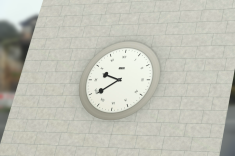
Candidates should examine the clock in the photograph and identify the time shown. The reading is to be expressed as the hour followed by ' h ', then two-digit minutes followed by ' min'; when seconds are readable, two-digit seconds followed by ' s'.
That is 9 h 39 min
